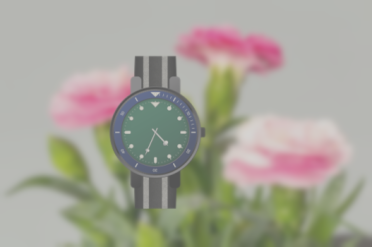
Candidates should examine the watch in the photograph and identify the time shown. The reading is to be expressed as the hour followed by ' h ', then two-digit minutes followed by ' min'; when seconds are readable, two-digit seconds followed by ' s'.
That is 4 h 34 min
